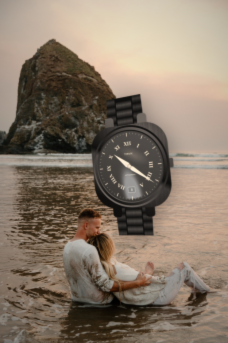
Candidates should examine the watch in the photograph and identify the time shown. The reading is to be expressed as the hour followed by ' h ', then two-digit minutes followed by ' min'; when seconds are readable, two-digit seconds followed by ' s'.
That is 10 h 21 min
